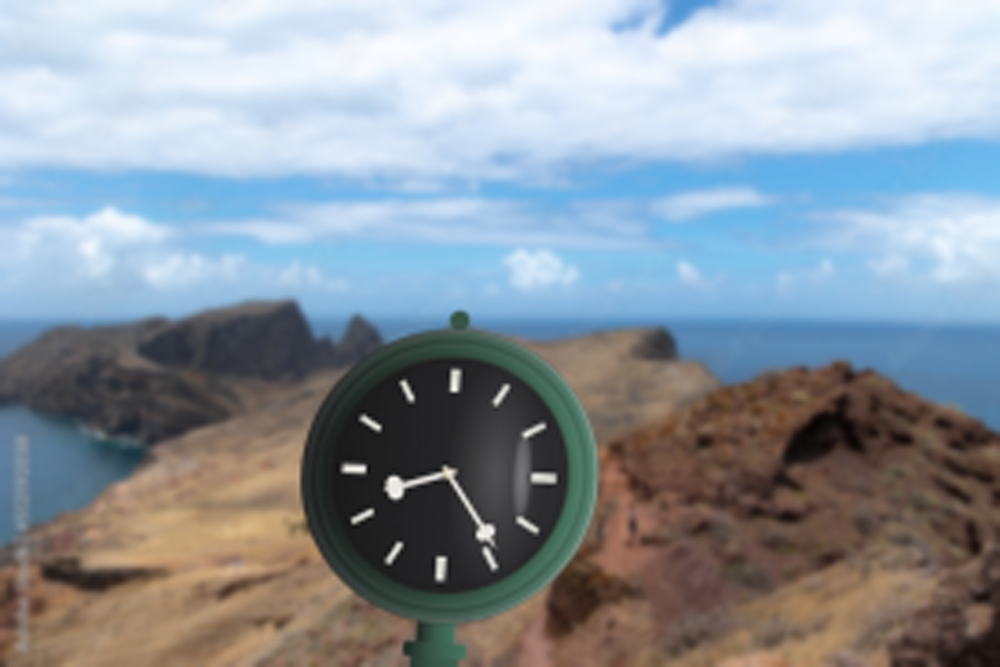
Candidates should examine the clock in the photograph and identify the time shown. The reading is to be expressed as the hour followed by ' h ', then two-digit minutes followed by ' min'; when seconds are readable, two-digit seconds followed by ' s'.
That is 8 h 24 min
